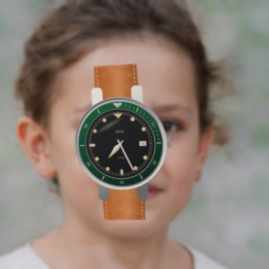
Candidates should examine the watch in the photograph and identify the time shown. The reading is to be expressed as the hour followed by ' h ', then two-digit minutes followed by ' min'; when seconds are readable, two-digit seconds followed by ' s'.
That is 7 h 26 min
